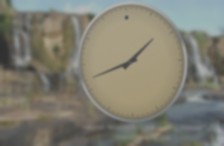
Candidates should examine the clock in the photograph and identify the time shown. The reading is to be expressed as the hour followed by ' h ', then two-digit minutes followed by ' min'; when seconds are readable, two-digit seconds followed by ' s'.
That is 1 h 42 min
